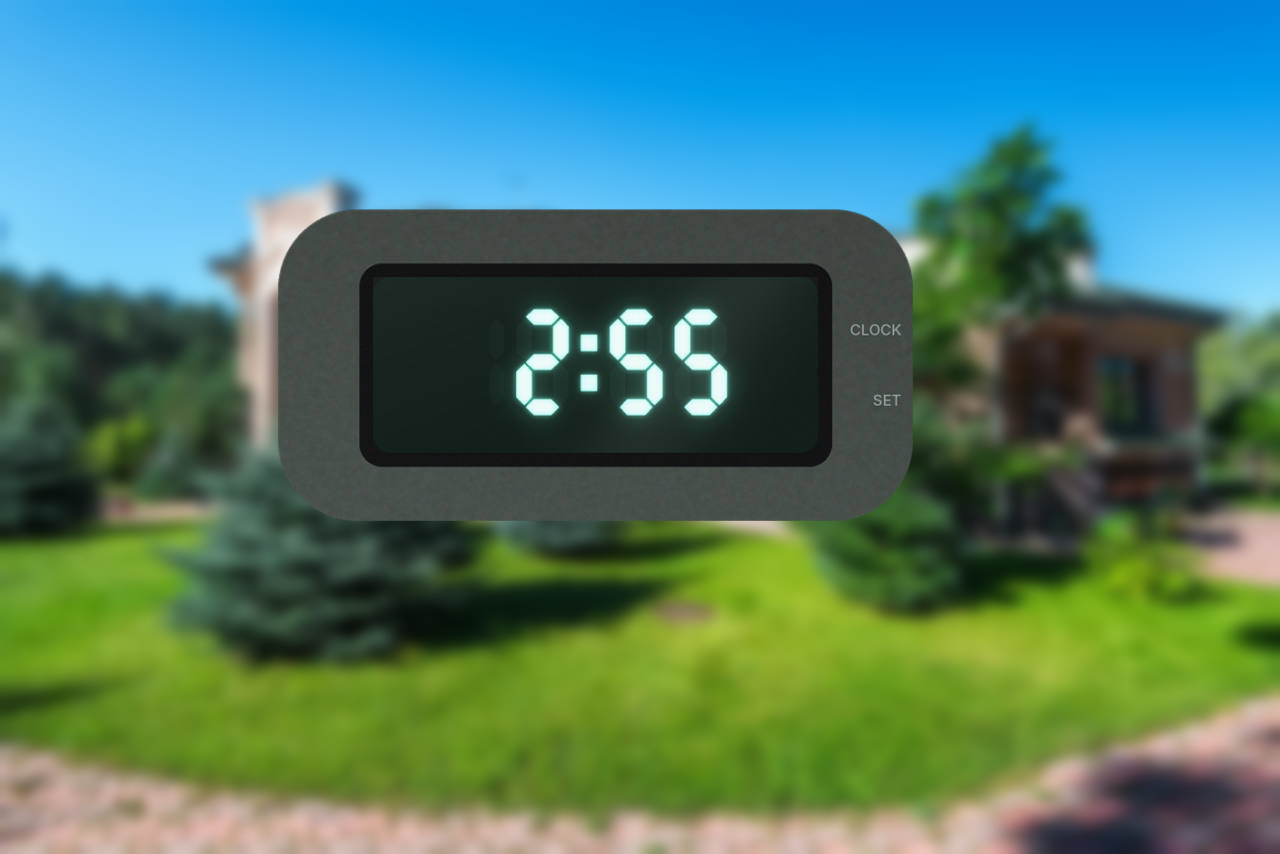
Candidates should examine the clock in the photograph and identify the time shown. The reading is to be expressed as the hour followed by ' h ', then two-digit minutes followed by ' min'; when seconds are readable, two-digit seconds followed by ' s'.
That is 2 h 55 min
